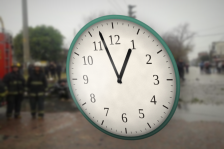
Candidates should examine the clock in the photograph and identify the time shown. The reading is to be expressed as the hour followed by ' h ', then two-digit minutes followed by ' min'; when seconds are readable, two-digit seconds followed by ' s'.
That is 12 h 57 min
